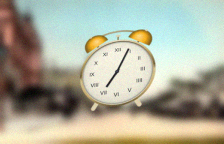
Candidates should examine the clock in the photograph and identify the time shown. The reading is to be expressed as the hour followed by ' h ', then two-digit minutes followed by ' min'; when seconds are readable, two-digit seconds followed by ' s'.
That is 7 h 04 min
